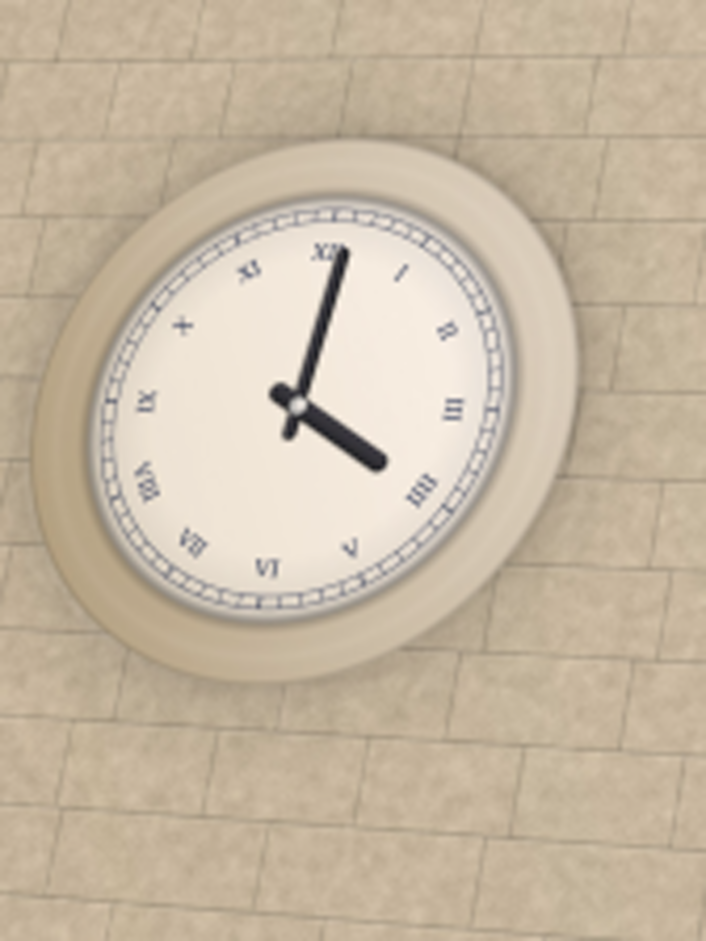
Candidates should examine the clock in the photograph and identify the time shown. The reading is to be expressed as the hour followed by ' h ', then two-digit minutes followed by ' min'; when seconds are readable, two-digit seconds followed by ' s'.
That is 4 h 01 min
